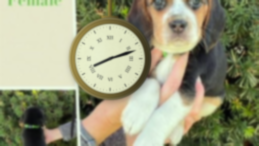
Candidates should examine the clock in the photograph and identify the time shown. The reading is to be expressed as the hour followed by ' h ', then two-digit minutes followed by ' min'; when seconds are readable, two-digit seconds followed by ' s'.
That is 8 h 12 min
